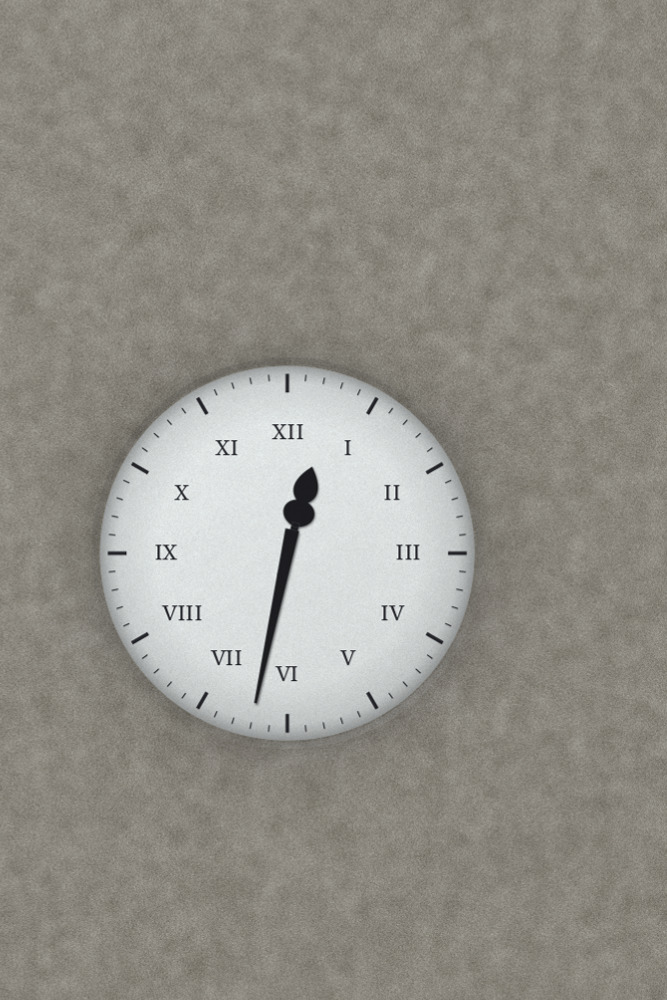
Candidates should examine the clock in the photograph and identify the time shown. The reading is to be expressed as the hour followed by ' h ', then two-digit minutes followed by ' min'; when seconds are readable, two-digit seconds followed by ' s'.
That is 12 h 32 min
